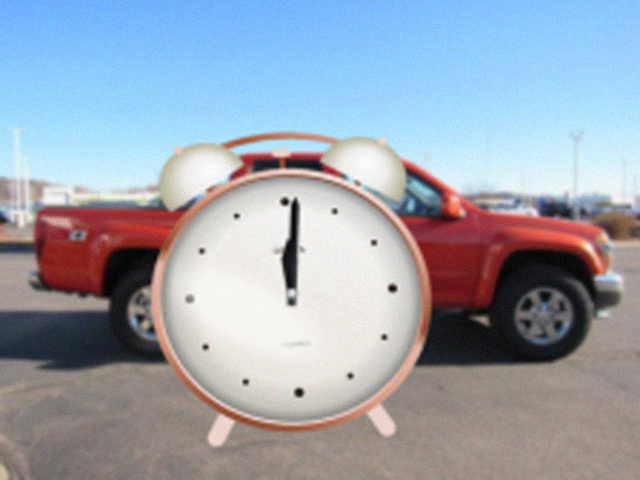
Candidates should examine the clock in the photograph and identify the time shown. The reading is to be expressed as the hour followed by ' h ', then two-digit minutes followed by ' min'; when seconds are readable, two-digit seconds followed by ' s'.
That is 12 h 01 min
